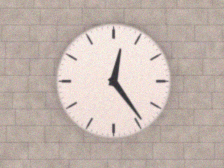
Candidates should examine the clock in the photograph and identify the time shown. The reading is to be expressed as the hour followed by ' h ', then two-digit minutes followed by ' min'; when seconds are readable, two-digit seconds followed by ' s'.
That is 12 h 24 min
